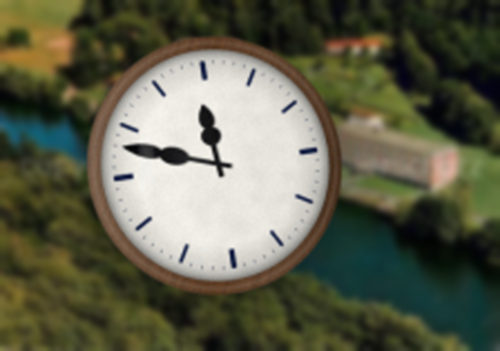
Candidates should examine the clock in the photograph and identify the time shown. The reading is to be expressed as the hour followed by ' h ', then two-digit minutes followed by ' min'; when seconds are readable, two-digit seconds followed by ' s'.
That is 11 h 48 min
